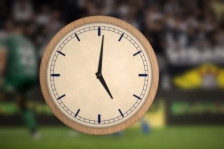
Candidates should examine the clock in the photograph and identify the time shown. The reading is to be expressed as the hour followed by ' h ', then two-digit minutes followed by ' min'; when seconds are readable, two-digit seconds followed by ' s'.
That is 5 h 01 min
